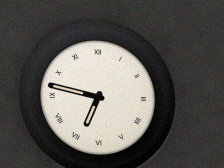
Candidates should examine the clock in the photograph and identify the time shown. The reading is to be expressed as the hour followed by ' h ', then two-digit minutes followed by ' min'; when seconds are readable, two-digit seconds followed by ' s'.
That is 6 h 47 min
